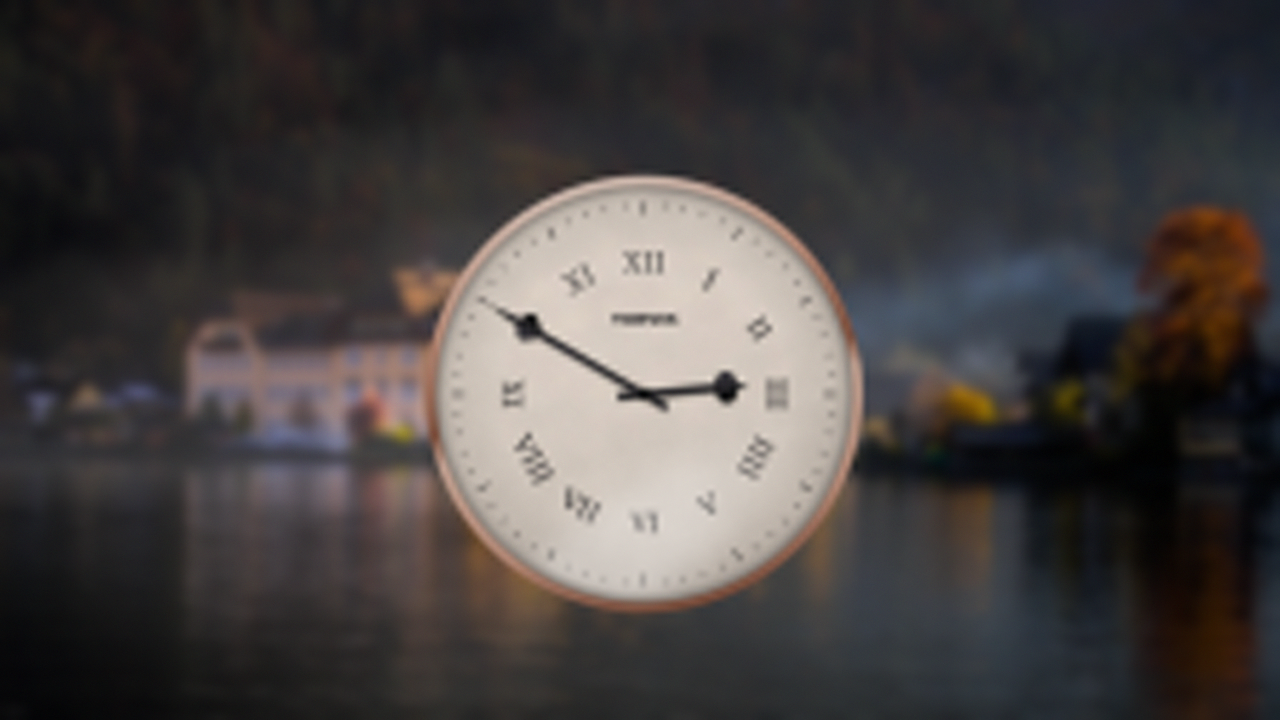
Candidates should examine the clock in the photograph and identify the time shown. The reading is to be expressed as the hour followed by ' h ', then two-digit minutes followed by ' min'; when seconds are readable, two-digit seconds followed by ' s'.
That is 2 h 50 min
